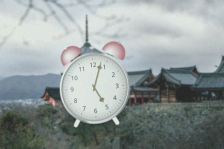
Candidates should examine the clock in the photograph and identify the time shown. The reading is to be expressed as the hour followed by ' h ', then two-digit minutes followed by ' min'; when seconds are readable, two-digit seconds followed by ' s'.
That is 5 h 03 min
